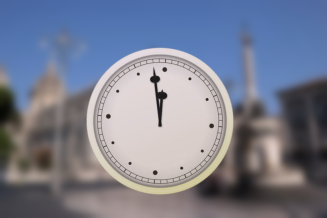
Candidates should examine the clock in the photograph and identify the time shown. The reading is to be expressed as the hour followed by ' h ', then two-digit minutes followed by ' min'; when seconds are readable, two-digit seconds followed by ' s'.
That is 11 h 58 min
